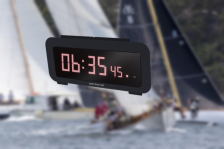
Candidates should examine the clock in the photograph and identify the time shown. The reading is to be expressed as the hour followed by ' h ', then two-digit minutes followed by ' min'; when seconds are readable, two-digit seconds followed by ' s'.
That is 6 h 35 min 45 s
